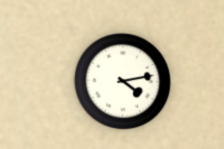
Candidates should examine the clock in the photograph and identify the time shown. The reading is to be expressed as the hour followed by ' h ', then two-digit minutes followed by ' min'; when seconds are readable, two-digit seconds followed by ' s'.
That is 4 h 13 min
